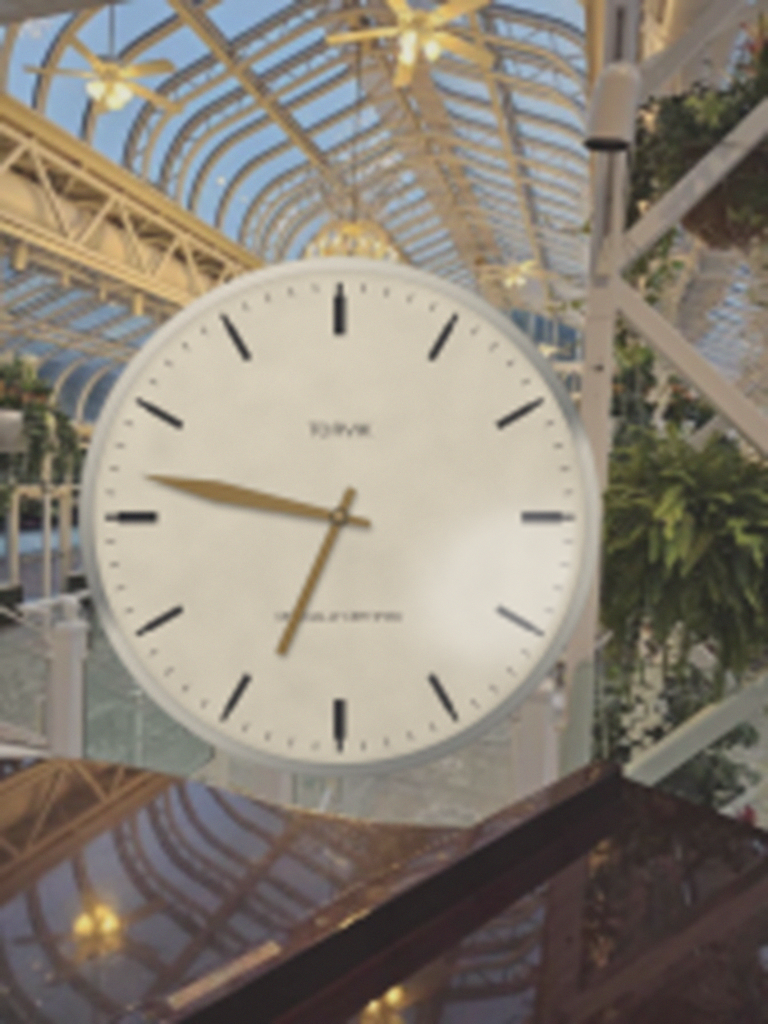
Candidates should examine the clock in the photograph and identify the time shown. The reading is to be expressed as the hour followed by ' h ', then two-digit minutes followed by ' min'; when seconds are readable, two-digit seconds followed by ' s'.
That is 6 h 47 min
